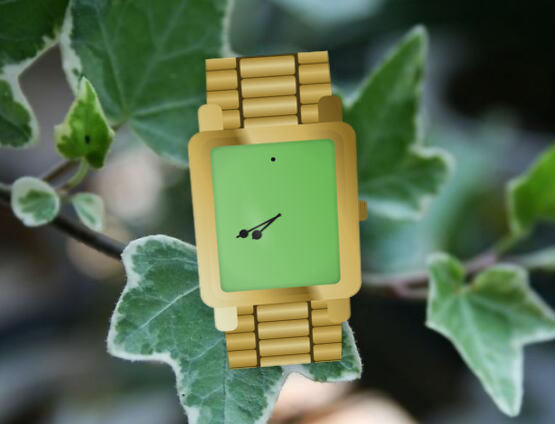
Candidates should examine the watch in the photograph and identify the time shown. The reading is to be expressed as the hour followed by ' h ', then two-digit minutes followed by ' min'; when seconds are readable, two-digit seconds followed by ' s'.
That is 7 h 41 min
